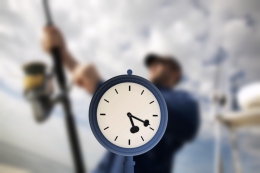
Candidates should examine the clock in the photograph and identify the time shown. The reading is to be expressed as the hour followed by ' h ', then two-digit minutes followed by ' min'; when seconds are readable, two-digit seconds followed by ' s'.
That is 5 h 19 min
